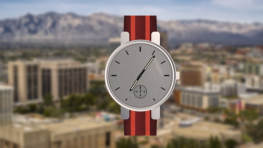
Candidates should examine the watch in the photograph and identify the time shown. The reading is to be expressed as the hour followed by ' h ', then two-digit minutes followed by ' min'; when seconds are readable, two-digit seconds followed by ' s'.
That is 7 h 06 min
